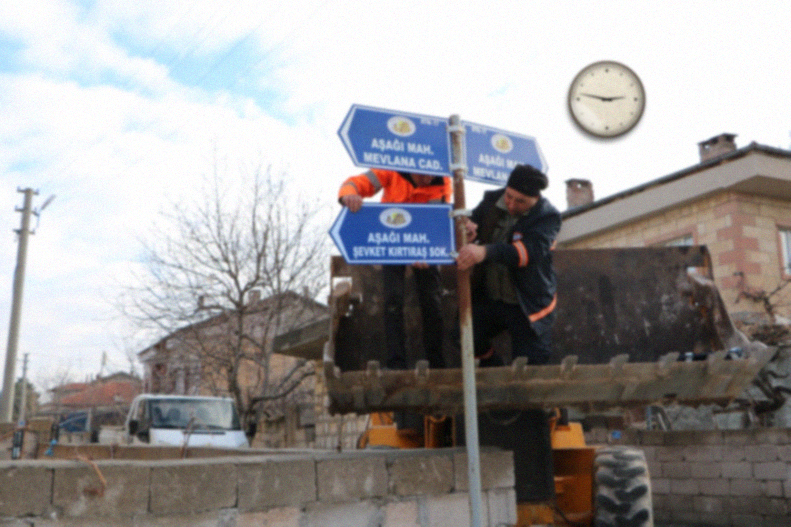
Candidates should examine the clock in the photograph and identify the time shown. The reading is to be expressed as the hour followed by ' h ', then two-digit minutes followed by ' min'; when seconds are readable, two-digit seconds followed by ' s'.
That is 2 h 47 min
